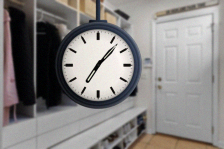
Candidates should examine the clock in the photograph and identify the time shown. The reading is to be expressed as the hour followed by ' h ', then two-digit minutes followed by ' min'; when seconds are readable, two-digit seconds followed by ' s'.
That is 7 h 07 min
